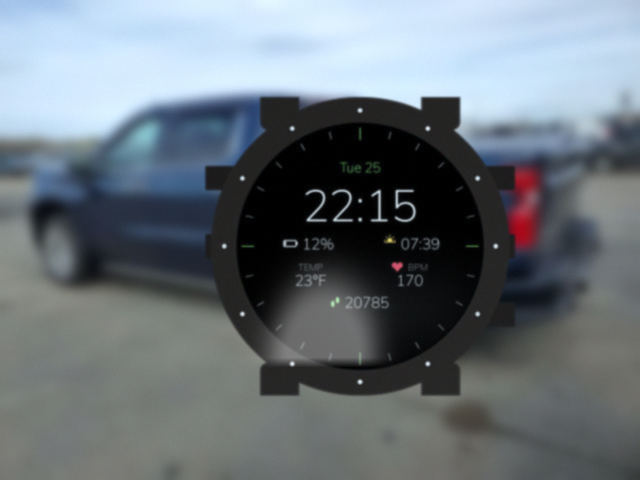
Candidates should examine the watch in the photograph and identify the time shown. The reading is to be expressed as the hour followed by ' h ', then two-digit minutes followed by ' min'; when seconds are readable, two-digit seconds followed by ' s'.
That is 22 h 15 min
